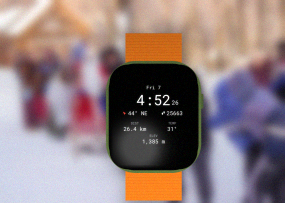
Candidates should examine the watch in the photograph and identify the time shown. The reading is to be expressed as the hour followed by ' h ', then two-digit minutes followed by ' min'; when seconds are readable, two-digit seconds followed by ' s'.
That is 4 h 52 min
